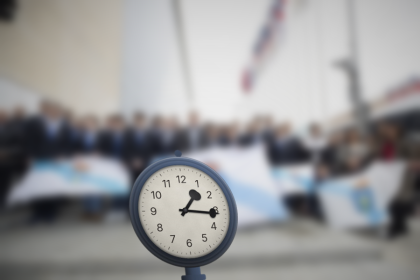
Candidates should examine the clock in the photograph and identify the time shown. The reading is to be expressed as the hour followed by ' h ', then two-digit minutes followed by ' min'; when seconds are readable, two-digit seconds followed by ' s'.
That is 1 h 16 min
